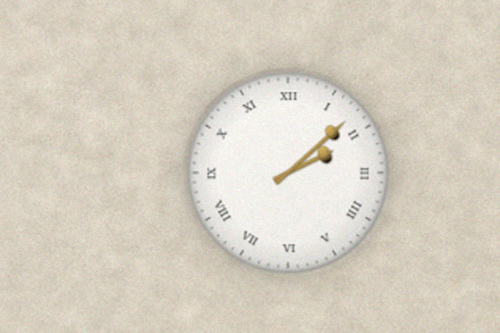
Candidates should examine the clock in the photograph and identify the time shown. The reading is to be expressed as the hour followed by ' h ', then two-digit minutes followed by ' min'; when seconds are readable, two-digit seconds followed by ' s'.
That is 2 h 08 min
